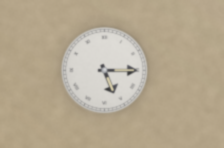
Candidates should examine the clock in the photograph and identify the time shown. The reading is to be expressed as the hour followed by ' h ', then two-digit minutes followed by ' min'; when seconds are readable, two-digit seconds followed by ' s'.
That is 5 h 15 min
